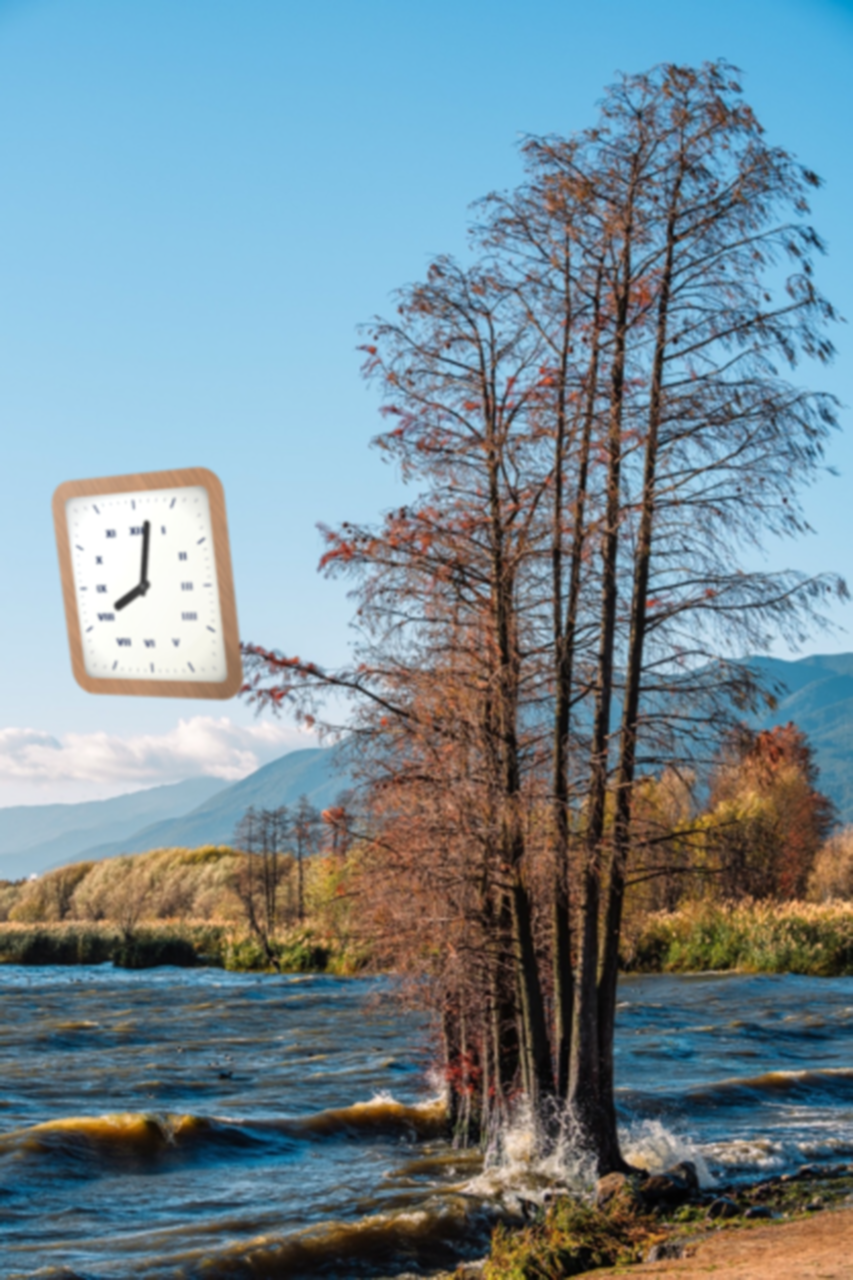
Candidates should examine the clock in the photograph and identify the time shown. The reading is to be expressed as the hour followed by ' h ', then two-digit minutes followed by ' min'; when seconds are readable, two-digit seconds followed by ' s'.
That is 8 h 02 min
